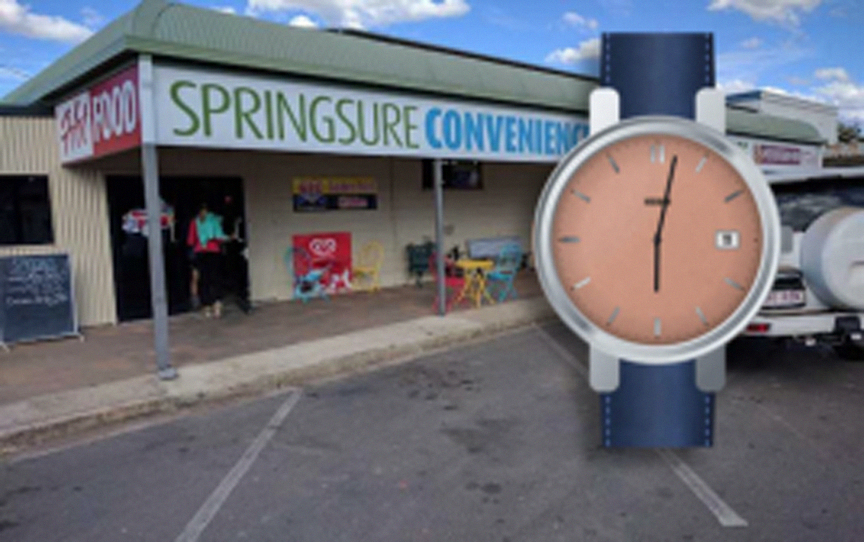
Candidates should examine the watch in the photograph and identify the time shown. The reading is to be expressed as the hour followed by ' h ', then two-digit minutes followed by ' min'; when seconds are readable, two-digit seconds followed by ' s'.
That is 6 h 02 min
